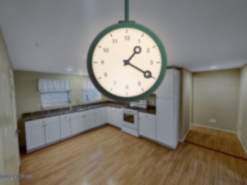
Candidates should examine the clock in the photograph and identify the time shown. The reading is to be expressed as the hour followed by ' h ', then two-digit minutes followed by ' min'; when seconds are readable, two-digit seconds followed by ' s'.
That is 1 h 20 min
